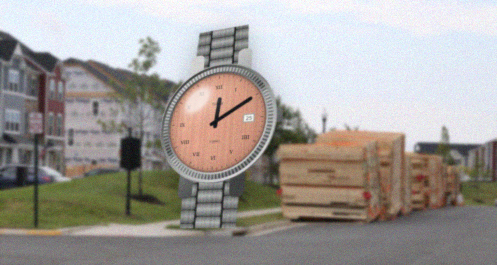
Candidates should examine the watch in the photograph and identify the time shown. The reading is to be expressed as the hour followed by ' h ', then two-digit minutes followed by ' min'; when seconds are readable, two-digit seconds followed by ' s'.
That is 12 h 10 min
